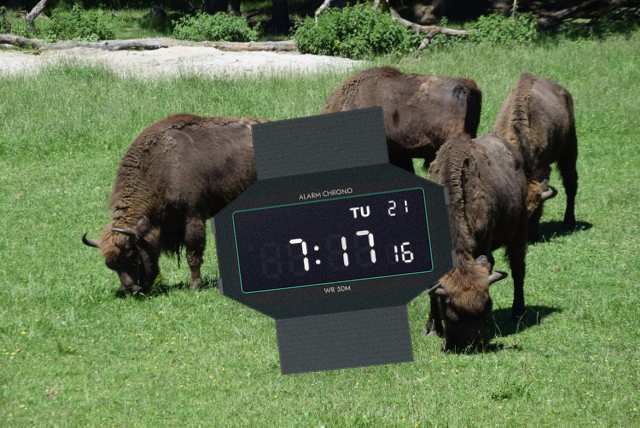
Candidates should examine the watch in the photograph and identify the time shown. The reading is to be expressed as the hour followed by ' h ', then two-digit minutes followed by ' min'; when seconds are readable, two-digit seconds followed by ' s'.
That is 7 h 17 min 16 s
